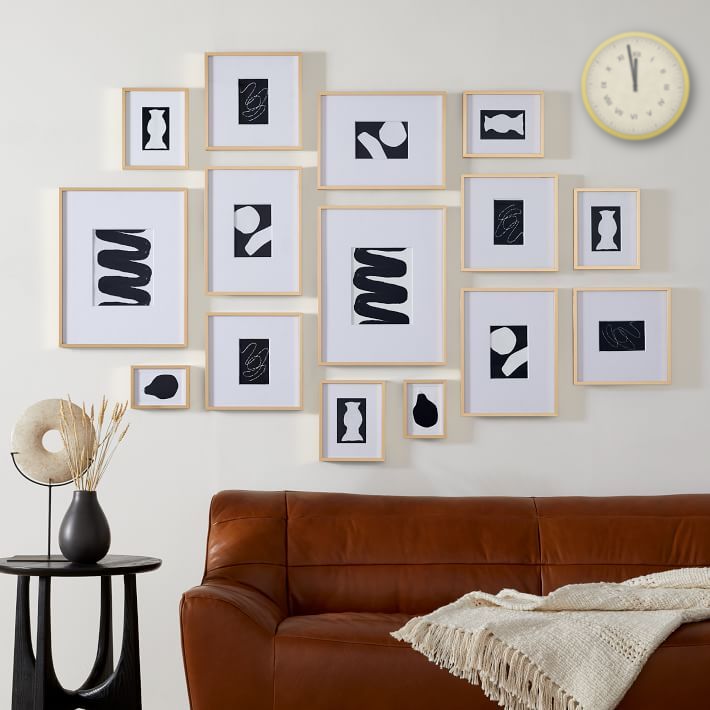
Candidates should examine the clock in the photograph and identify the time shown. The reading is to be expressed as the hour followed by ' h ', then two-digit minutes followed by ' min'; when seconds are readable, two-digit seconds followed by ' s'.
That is 11 h 58 min
